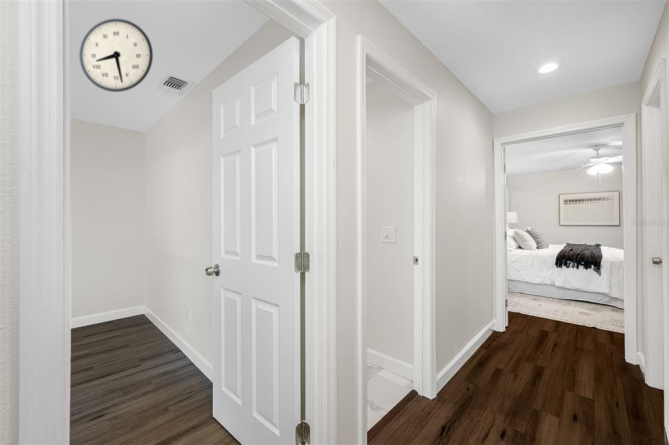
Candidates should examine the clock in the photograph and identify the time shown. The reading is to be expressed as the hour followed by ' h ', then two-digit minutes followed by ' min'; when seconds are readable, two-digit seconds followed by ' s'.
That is 8 h 28 min
